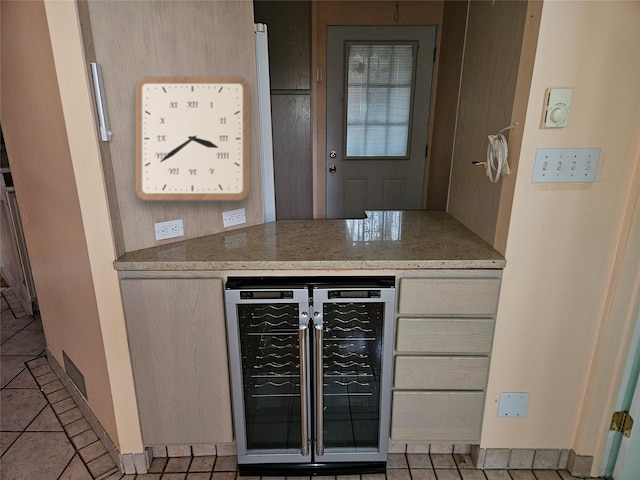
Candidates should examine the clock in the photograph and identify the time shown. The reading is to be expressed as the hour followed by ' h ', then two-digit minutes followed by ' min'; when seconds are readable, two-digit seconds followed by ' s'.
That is 3 h 39 min
